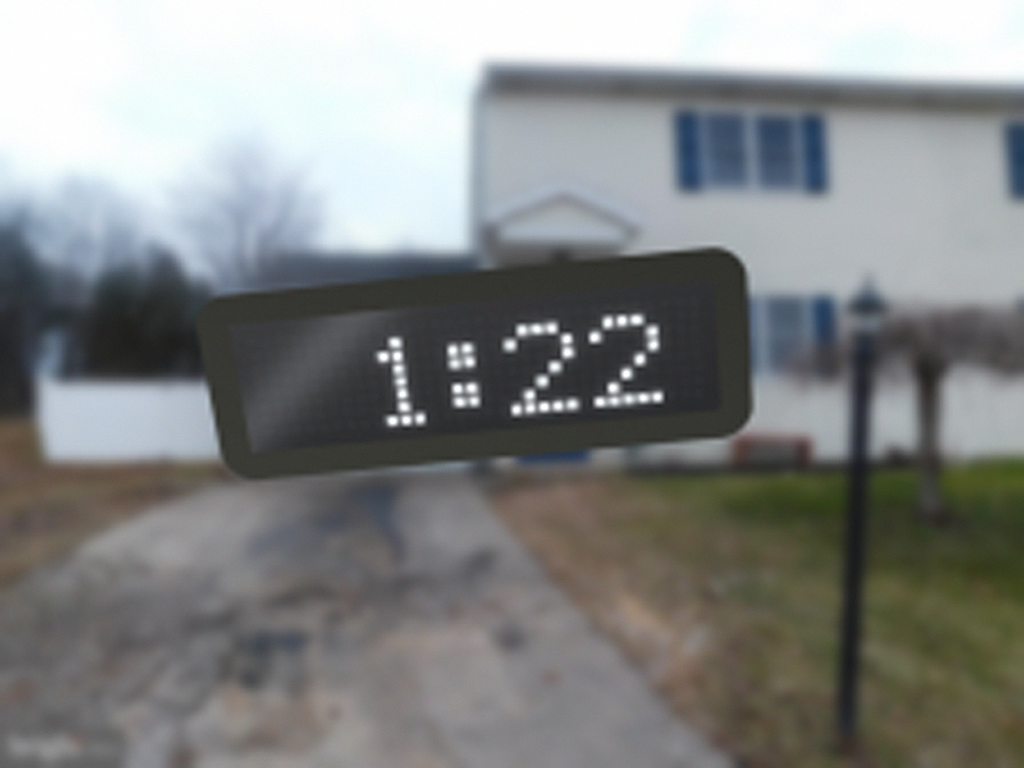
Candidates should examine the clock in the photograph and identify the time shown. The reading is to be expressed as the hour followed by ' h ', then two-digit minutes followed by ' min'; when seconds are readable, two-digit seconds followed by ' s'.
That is 1 h 22 min
